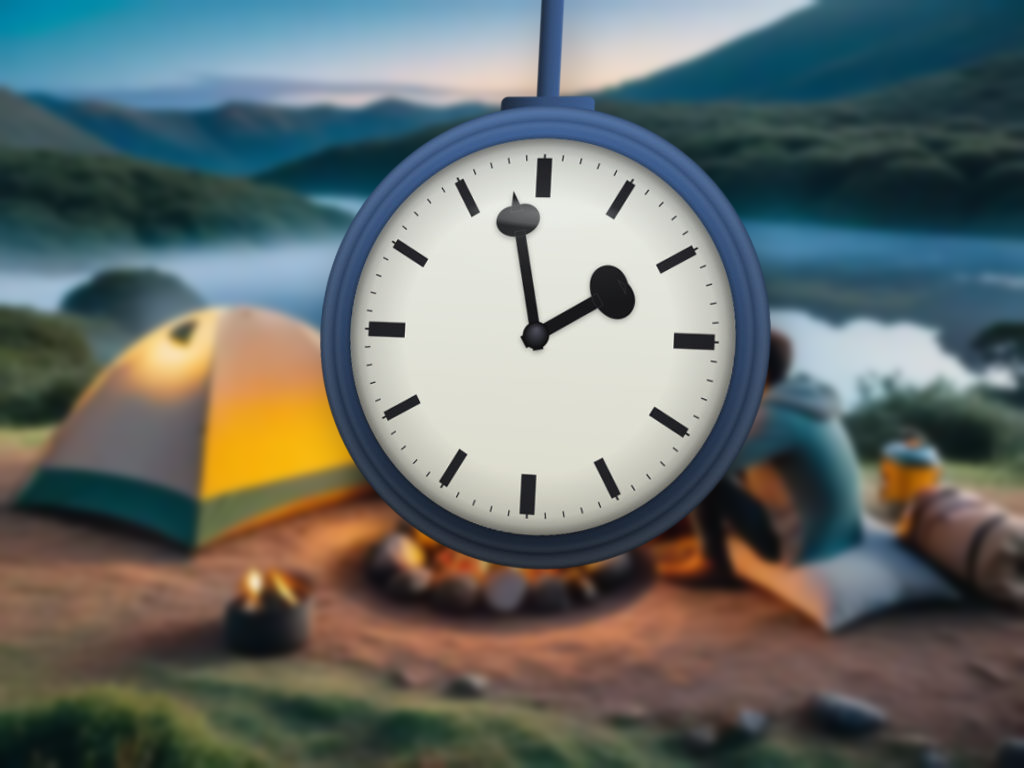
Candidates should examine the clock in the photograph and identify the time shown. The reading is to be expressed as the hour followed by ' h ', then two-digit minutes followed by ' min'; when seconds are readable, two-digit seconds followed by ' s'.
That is 1 h 58 min
